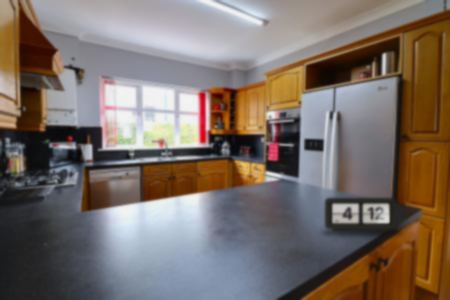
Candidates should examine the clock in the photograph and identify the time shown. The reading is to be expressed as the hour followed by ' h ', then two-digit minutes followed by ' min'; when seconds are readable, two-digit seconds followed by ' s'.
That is 4 h 12 min
